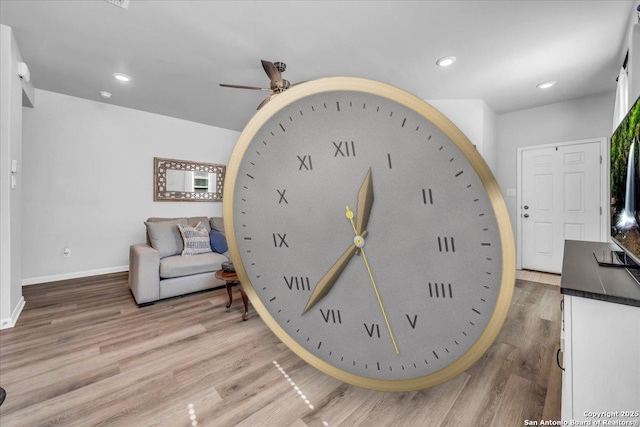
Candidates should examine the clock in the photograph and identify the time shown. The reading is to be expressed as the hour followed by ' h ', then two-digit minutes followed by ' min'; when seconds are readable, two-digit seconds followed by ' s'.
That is 12 h 37 min 28 s
